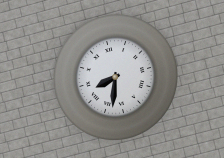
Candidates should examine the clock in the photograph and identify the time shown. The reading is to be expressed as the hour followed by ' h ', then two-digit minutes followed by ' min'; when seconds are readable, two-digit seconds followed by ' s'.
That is 8 h 33 min
